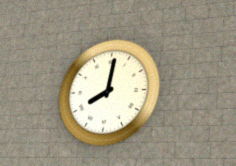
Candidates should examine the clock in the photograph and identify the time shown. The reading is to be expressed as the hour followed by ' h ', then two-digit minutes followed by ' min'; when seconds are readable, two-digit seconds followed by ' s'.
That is 8 h 01 min
